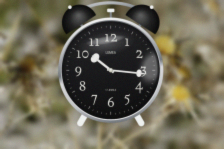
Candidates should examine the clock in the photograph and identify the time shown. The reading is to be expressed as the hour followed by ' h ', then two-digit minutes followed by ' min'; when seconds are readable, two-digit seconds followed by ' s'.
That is 10 h 16 min
